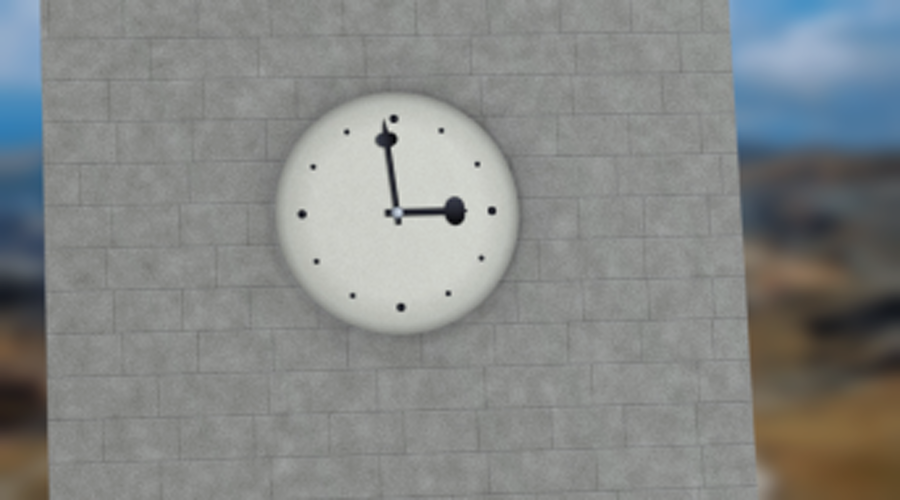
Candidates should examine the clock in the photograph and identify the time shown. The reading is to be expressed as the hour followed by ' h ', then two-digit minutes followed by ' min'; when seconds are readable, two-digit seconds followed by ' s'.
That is 2 h 59 min
